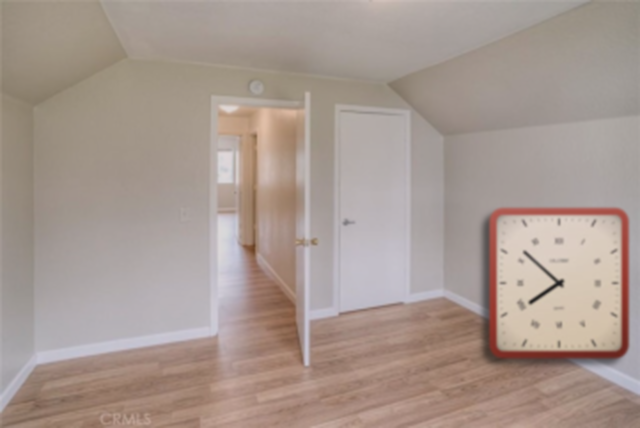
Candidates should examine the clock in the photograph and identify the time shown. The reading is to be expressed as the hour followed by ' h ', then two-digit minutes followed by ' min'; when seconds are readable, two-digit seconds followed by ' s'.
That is 7 h 52 min
